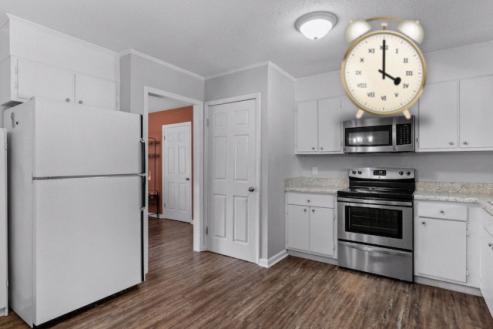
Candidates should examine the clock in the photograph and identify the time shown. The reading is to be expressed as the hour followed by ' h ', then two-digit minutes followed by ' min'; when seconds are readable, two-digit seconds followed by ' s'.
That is 4 h 00 min
